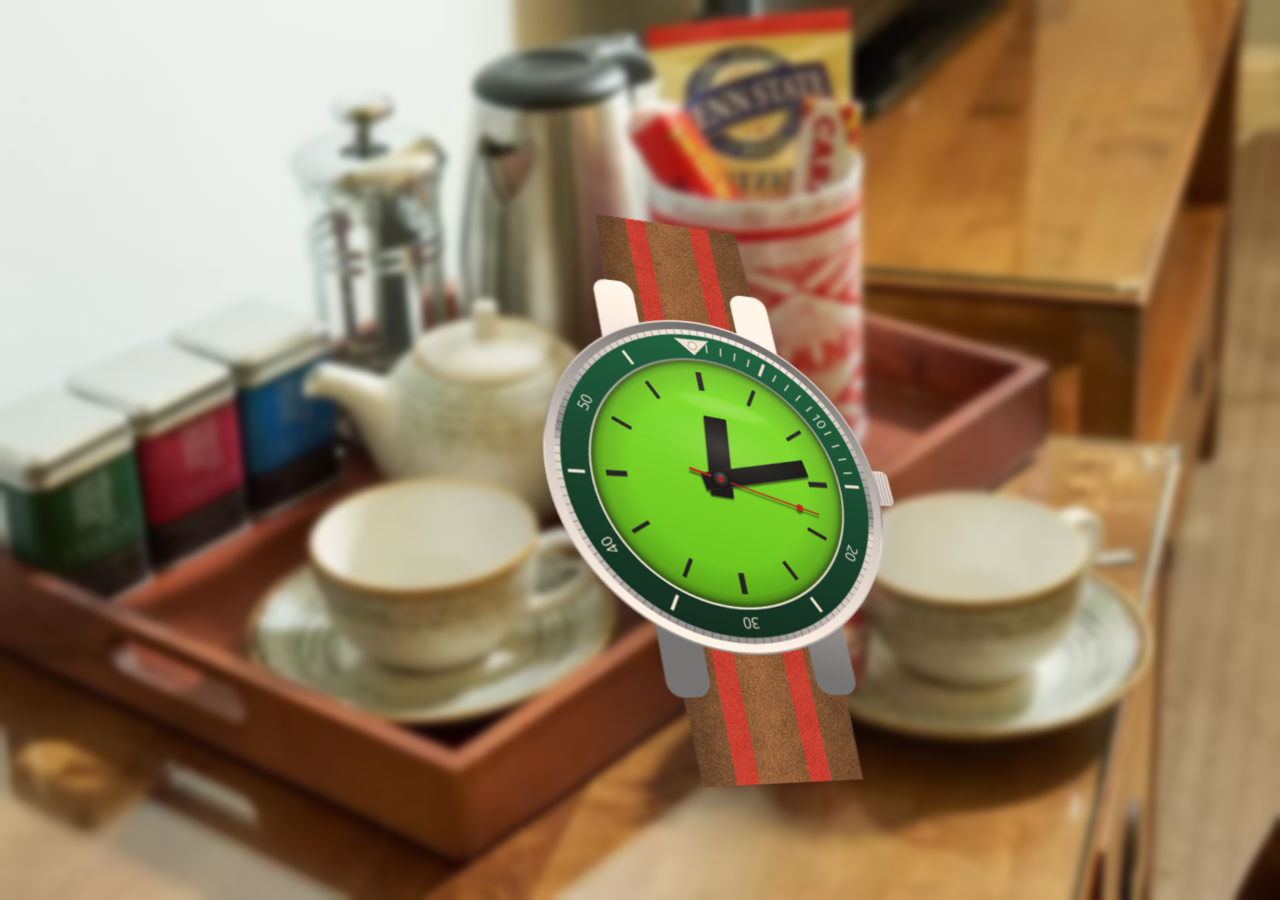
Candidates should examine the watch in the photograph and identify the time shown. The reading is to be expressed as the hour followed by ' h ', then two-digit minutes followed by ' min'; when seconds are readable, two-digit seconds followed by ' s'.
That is 12 h 13 min 18 s
